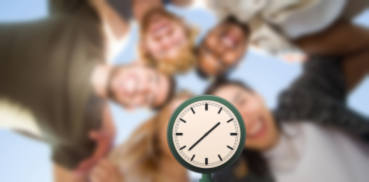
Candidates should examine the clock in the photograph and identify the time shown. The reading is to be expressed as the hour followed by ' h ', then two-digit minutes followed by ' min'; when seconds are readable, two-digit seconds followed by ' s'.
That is 1 h 38 min
